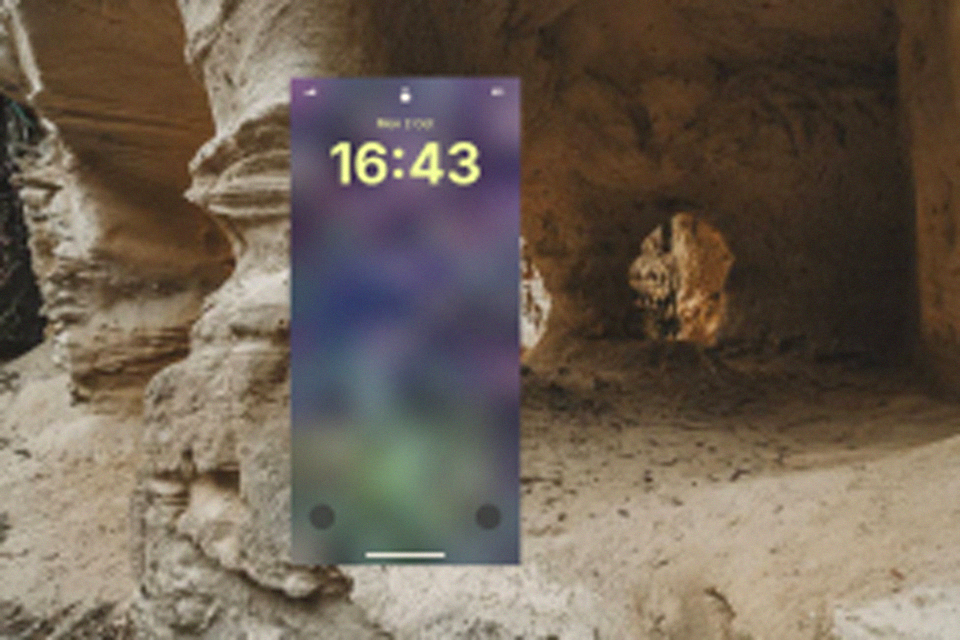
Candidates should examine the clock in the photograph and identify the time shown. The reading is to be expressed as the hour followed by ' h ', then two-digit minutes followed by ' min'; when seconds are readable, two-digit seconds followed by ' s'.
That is 16 h 43 min
